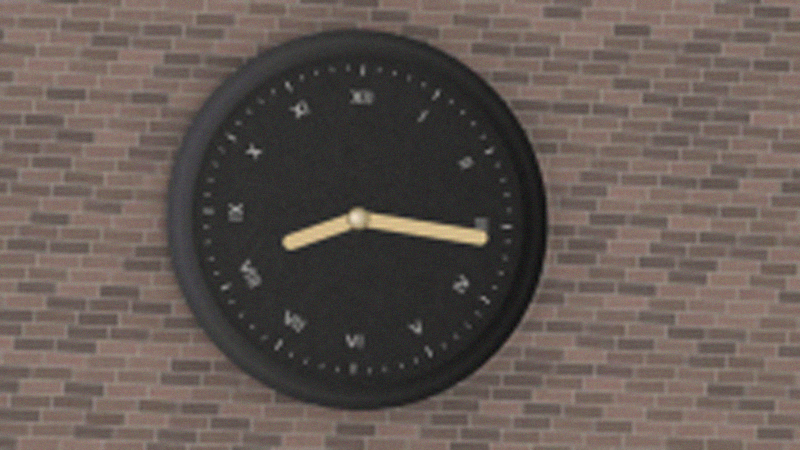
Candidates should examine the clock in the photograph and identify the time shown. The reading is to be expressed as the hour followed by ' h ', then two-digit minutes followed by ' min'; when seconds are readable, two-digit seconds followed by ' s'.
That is 8 h 16 min
